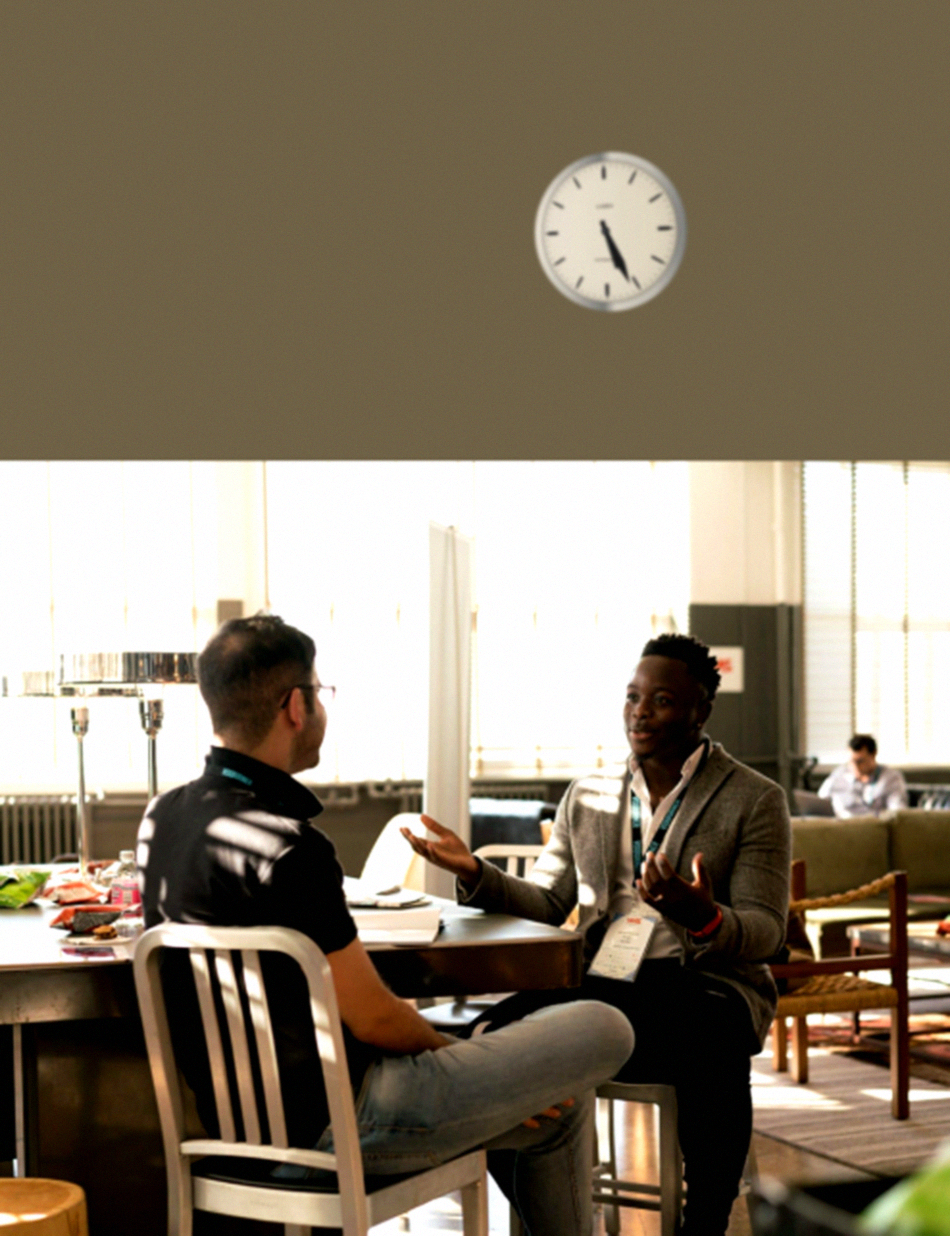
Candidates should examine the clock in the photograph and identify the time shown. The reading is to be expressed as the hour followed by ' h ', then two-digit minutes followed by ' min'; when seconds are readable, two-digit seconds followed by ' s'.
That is 5 h 26 min
